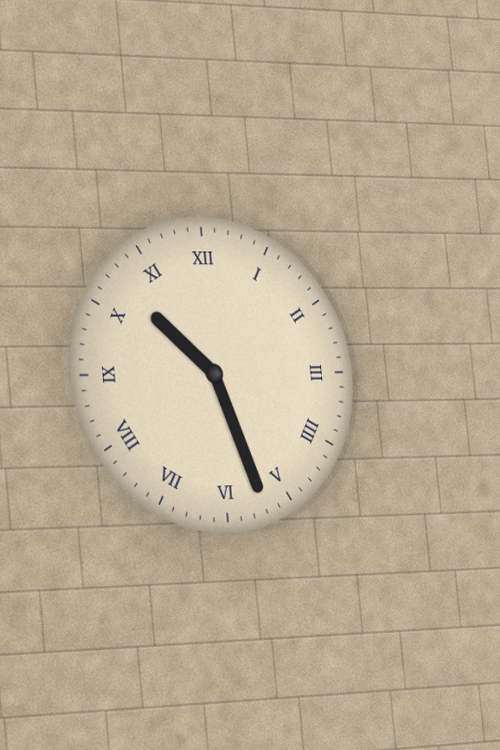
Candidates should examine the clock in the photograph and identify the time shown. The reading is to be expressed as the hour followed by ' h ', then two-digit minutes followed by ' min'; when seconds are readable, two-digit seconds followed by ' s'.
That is 10 h 27 min
